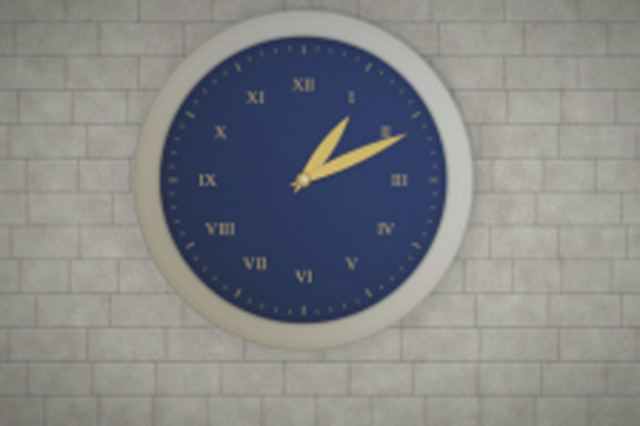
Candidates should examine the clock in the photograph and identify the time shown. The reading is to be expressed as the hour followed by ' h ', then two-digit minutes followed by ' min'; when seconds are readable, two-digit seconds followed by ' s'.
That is 1 h 11 min
